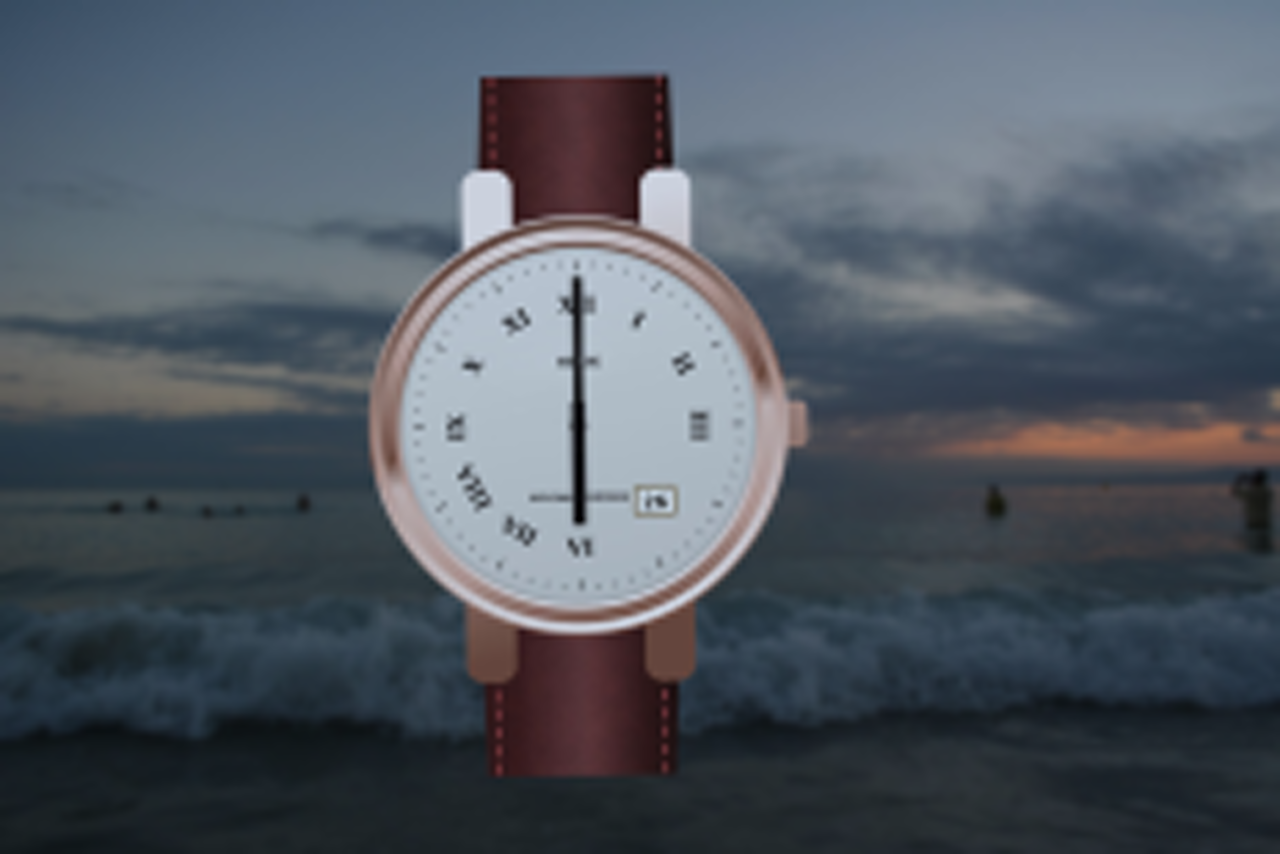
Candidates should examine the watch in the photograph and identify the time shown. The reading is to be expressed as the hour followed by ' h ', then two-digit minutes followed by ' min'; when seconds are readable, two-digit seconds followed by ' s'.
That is 6 h 00 min
